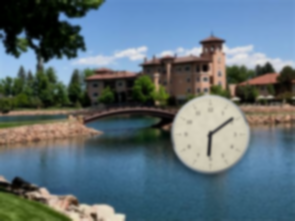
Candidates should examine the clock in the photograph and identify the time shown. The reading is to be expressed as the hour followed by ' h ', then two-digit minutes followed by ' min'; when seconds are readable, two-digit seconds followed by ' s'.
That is 6 h 09 min
